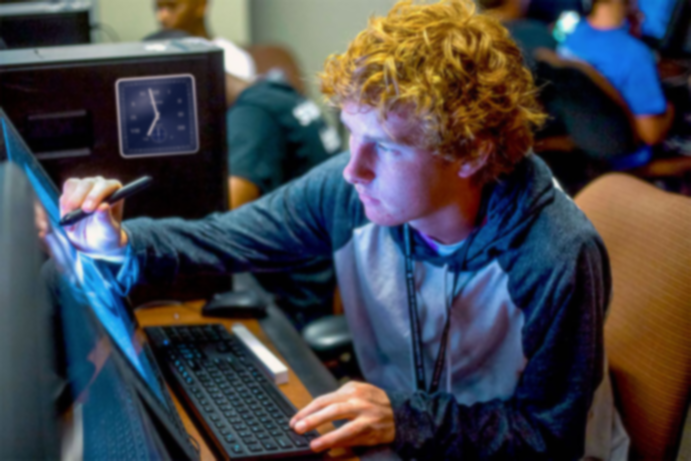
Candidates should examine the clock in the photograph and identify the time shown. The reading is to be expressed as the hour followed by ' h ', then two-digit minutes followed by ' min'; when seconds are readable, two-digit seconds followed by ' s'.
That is 6 h 58 min
